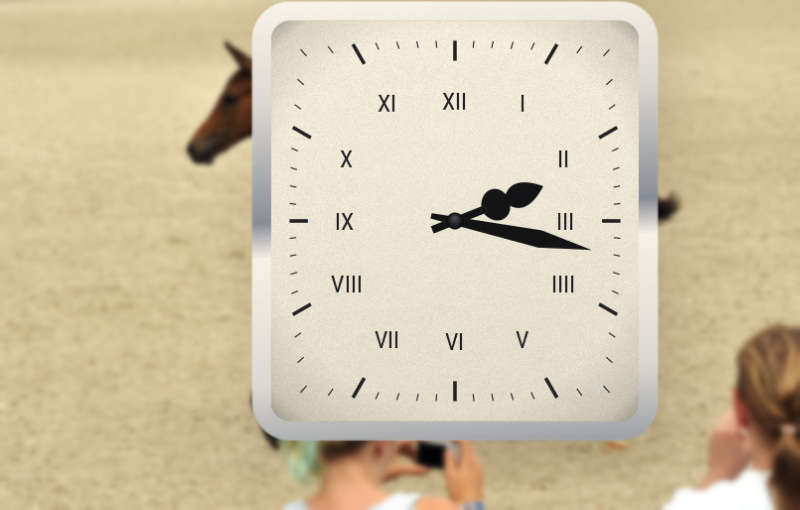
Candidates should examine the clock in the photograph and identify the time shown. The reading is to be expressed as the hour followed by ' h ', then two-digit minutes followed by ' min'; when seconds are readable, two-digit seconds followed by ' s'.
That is 2 h 17 min
